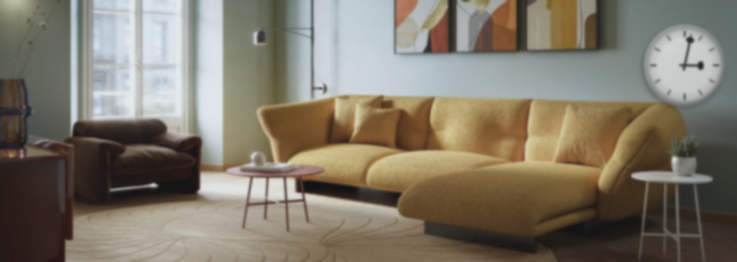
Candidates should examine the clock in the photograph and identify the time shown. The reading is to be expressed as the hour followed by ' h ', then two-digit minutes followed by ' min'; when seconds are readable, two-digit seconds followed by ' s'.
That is 3 h 02 min
